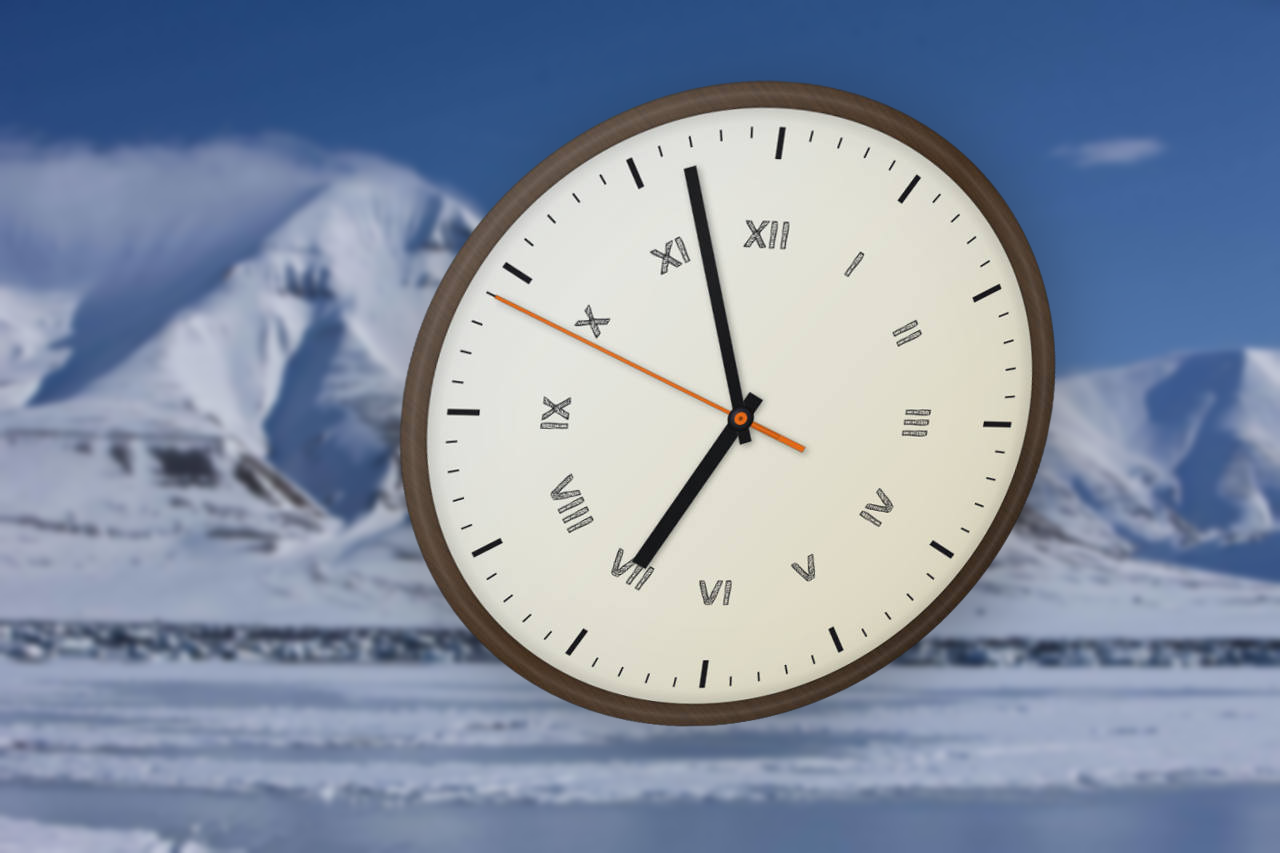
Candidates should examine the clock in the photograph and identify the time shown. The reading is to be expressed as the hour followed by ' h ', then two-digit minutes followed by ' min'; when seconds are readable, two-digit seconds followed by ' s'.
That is 6 h 56 min 49 s
